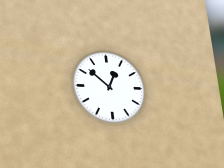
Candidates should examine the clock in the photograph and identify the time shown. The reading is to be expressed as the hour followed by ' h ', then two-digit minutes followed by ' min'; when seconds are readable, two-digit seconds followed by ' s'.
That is 12 h 52 min
